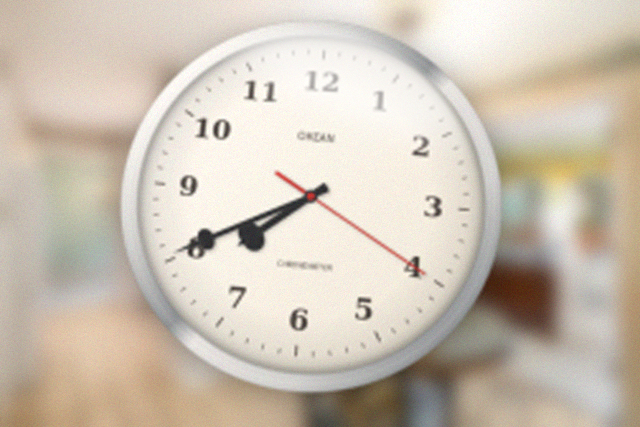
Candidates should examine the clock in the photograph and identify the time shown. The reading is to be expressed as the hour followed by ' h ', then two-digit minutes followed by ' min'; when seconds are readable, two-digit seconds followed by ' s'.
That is 7 h 40 min 20 s
